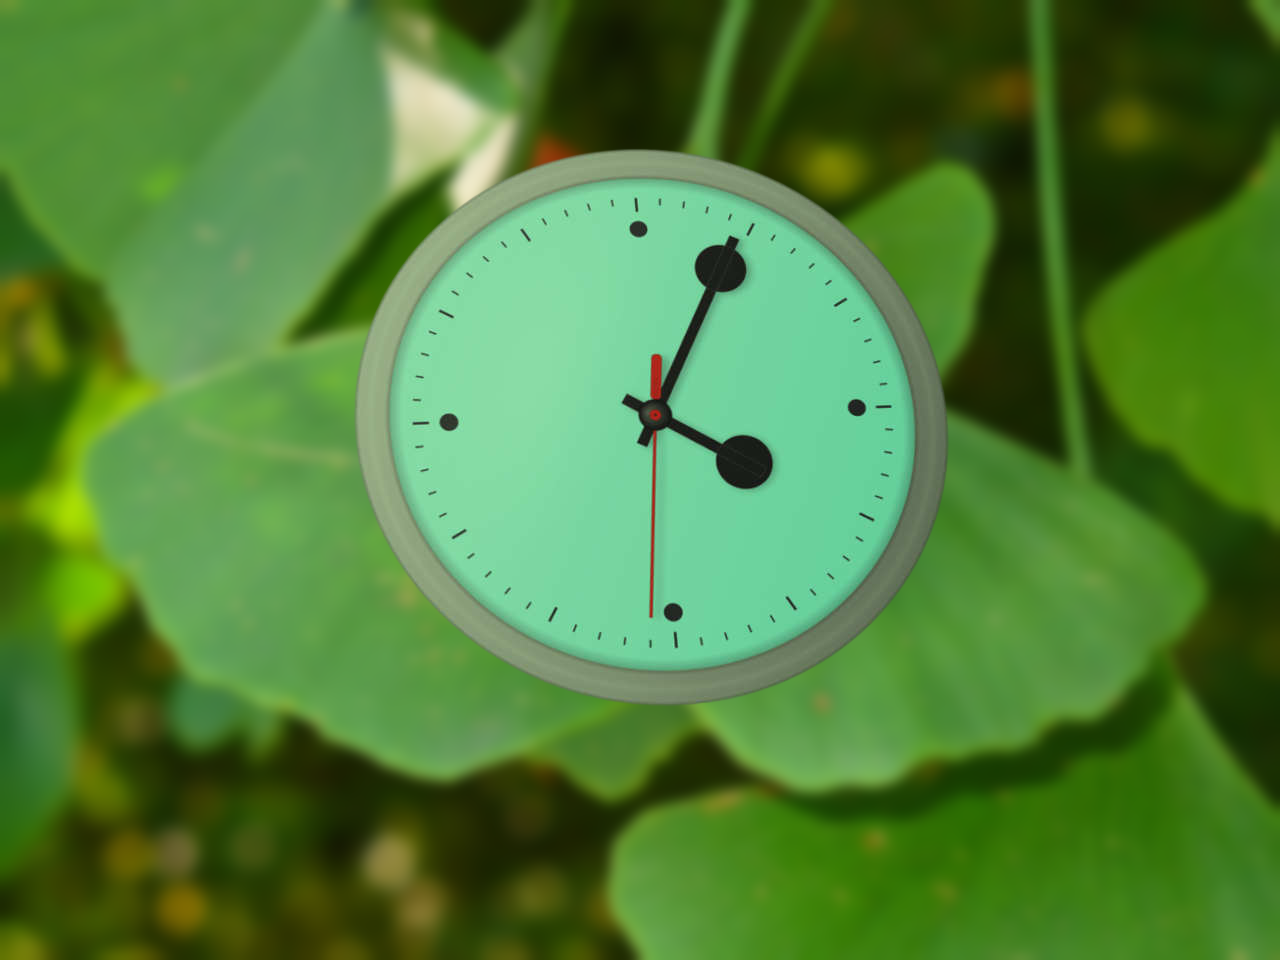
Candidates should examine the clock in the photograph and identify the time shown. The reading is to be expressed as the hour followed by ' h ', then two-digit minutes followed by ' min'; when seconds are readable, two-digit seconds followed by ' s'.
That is 4 h 04 min 31 s
